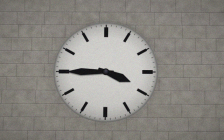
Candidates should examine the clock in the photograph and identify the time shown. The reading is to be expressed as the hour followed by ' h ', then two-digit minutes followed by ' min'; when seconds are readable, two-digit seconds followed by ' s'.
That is 3 h 45 min
